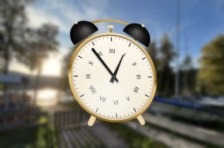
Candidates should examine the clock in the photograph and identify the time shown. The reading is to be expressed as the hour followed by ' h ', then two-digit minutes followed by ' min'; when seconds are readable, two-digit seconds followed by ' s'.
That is 12 h 54 min
